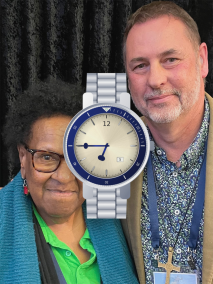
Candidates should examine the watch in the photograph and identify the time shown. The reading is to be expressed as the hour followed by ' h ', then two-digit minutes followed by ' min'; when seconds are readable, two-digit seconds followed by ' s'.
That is 6 h 45 min
